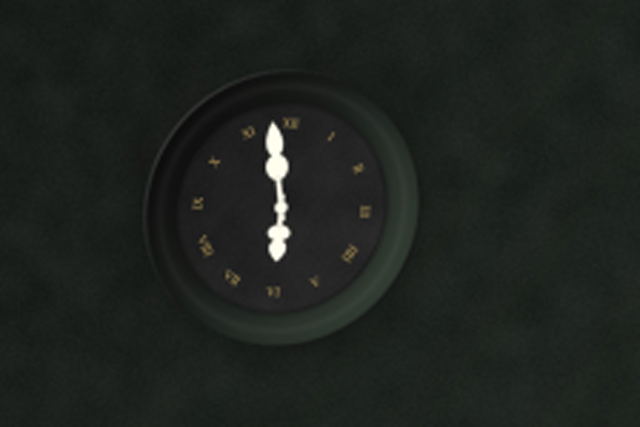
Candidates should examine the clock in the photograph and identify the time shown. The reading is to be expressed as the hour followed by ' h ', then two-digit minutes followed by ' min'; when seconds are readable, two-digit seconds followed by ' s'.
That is 5 h 58 min
